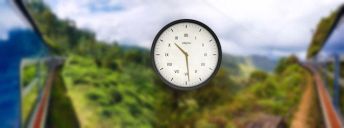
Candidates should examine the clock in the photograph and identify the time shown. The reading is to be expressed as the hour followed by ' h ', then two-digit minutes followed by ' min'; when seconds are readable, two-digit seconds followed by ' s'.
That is 10 h 29 min
